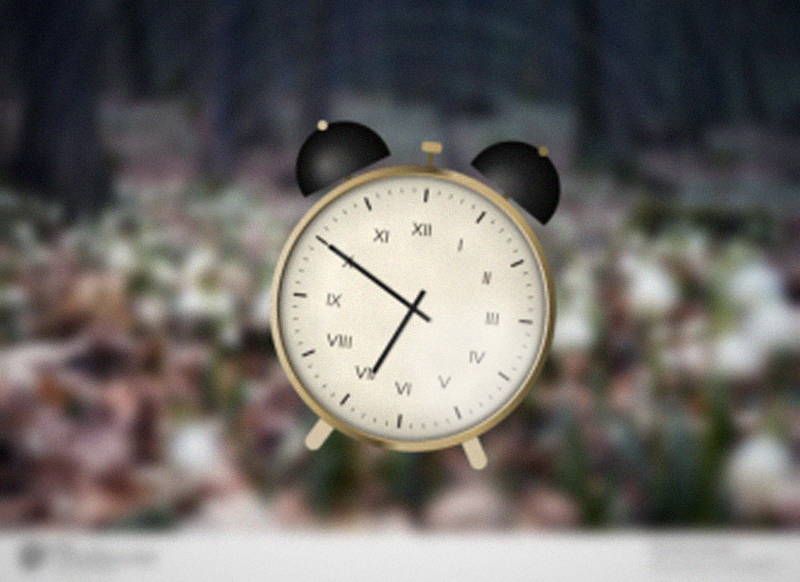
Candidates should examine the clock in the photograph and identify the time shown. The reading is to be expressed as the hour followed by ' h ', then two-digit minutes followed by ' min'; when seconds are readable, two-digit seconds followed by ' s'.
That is 6 h 50 min
